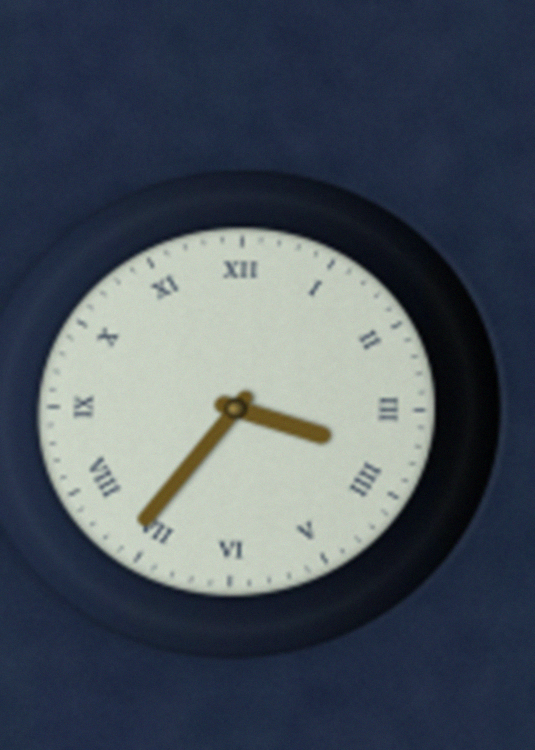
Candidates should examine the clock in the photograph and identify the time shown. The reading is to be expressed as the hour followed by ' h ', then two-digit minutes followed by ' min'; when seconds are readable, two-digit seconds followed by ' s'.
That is 3 h 36 min
